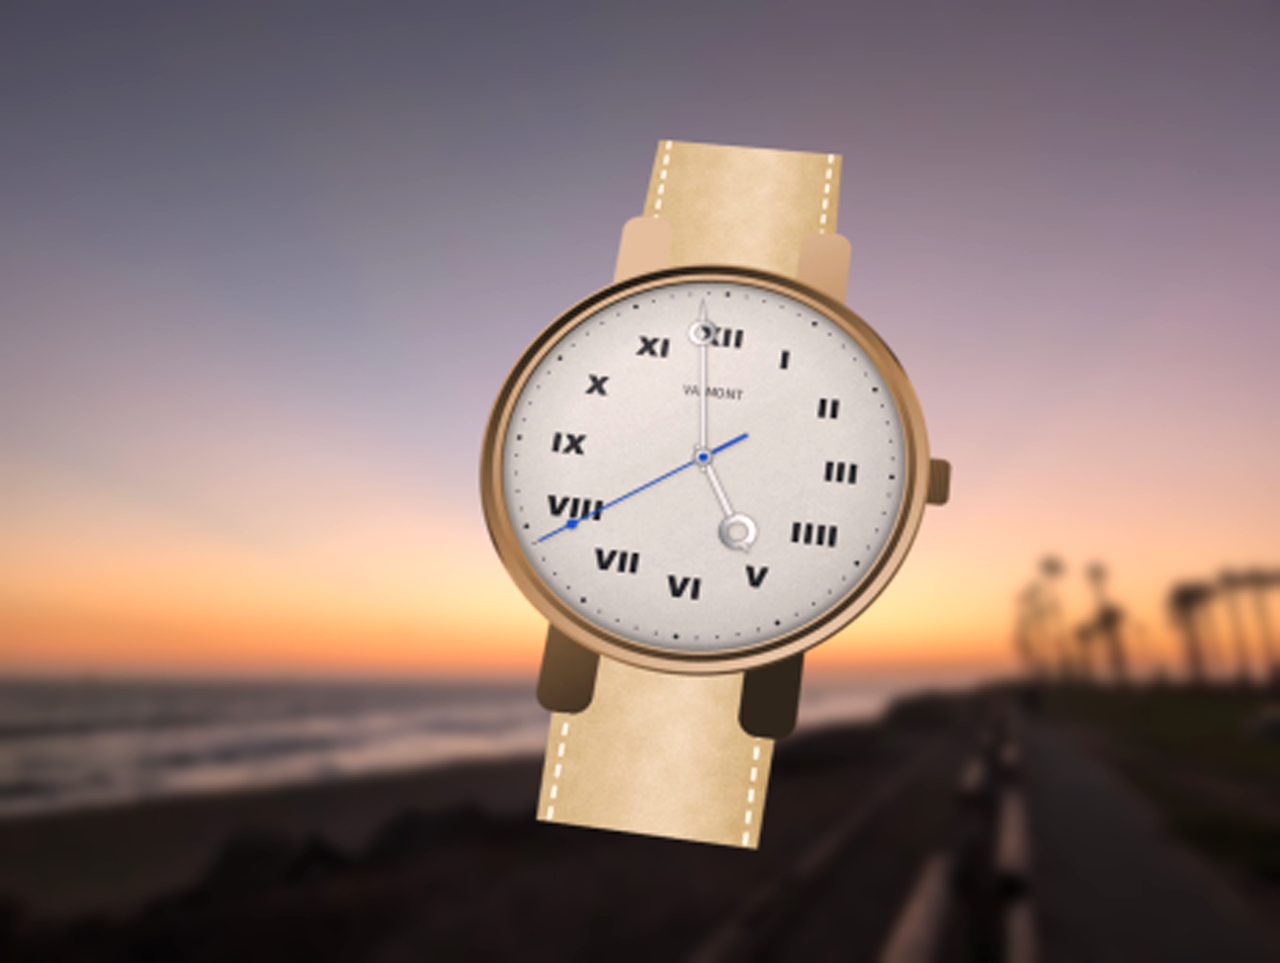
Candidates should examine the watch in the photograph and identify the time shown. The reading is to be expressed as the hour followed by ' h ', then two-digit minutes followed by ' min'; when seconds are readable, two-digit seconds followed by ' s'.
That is 4 h 58 min 39 s
